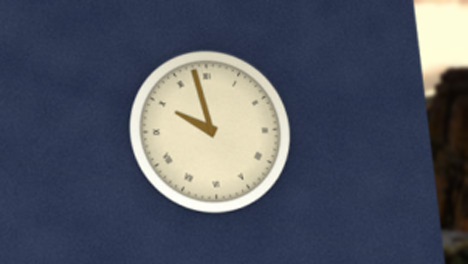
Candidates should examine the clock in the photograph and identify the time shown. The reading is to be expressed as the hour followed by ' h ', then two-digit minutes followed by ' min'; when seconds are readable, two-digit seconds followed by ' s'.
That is 9 h 58 min
